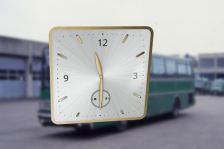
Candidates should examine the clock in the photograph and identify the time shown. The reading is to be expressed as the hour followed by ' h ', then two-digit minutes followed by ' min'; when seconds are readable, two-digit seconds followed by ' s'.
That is 11 h 30 min
